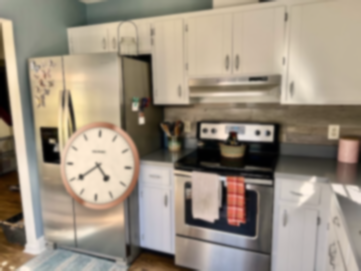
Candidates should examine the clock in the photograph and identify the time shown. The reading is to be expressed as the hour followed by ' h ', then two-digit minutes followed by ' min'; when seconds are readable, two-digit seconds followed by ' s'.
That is 4 h 39 min
